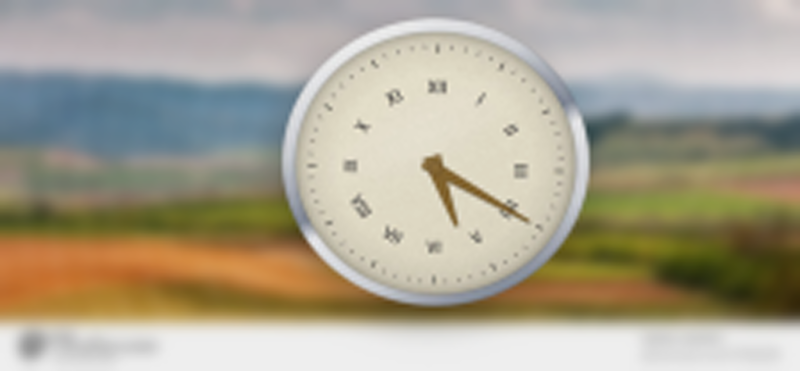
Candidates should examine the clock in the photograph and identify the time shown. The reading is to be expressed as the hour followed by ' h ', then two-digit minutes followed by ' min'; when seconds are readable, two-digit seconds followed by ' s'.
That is 5 h 20 min
